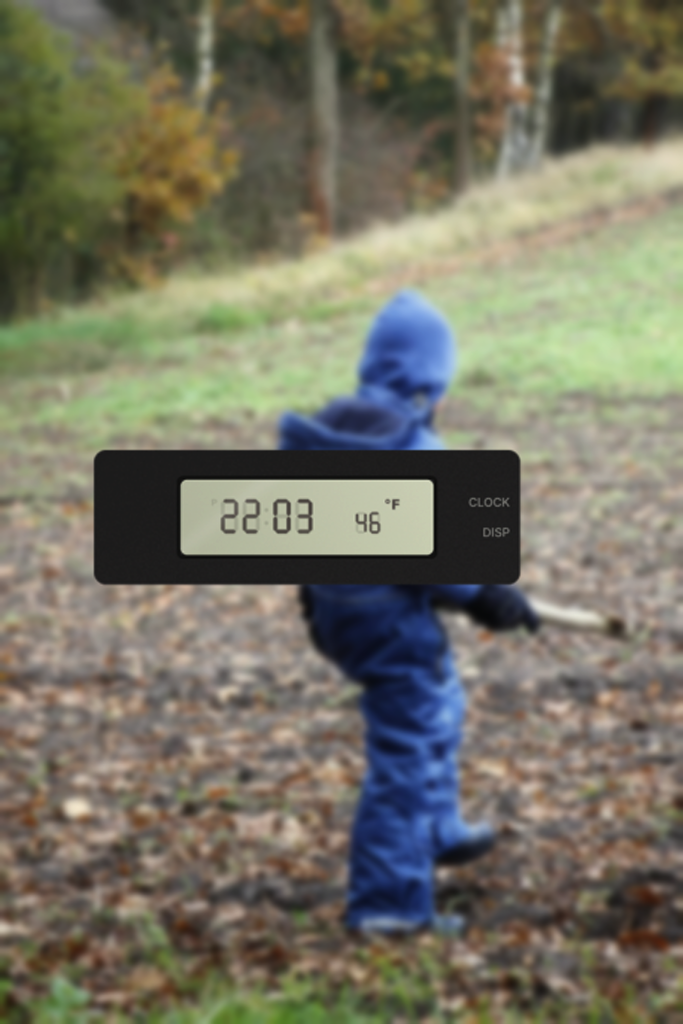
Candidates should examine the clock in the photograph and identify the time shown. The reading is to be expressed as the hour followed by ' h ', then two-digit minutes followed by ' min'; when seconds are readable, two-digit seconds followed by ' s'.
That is 22 h 03 min
